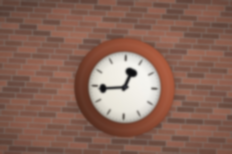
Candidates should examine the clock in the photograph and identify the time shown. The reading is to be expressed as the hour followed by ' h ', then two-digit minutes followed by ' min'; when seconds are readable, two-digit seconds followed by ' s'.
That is 12 h 44 min
